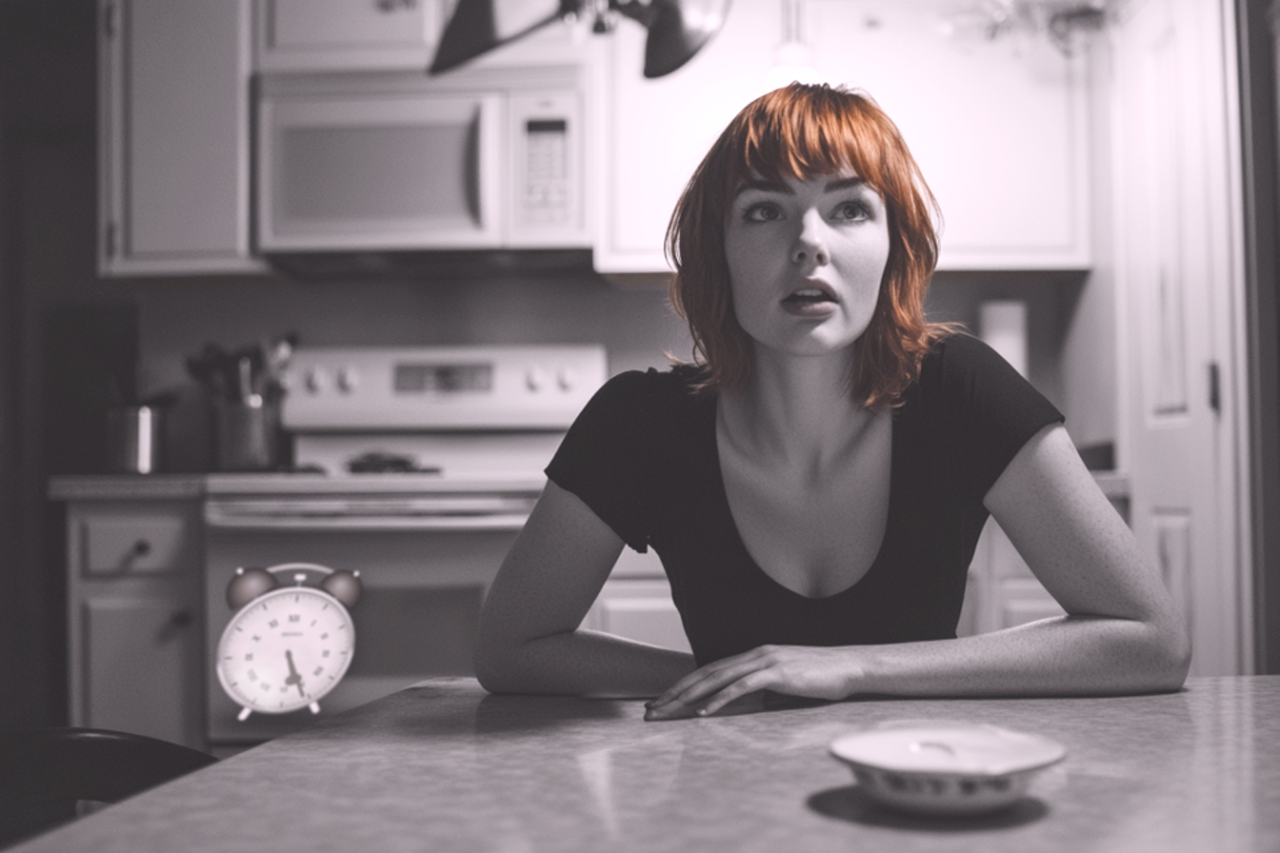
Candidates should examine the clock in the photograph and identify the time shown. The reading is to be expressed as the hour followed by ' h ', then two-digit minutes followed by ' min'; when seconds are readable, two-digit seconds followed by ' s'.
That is 5 h 26 min
